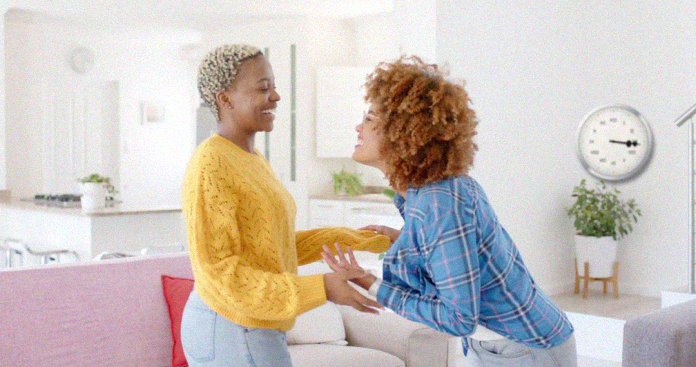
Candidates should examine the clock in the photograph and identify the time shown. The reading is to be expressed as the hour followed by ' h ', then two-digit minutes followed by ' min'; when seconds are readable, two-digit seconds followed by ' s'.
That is 3 h 16 min
